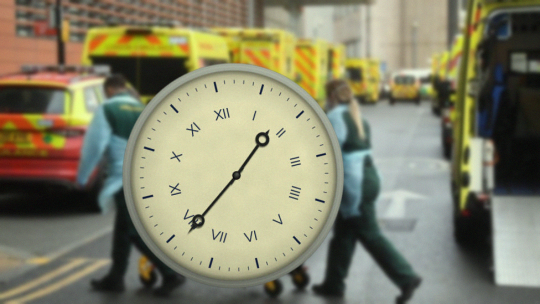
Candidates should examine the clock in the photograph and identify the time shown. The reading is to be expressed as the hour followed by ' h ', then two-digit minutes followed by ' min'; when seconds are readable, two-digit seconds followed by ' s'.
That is 1 h 39 min
